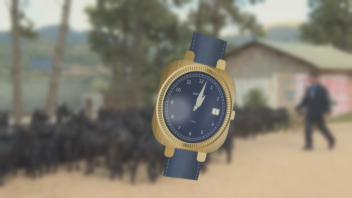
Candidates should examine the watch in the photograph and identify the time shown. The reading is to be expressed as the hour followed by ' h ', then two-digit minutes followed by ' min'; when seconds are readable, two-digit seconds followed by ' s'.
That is 1 h 02 min
